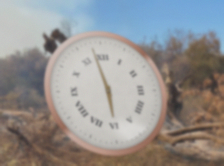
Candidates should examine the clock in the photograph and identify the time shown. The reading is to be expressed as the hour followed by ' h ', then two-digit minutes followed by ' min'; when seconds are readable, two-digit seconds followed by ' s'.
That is 5 h 58 min
